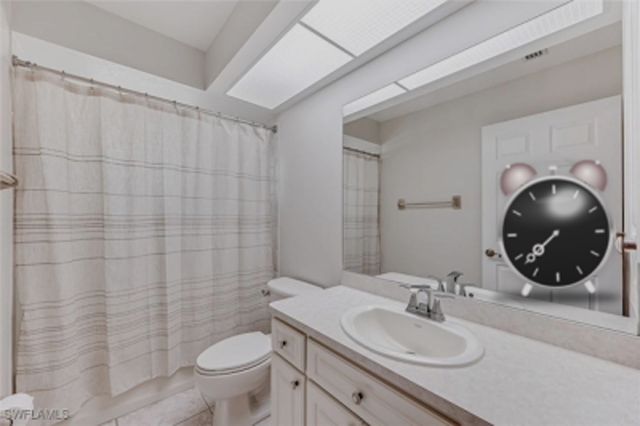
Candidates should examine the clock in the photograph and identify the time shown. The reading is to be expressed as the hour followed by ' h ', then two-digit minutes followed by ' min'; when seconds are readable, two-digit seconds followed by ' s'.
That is 7 h 38 min
